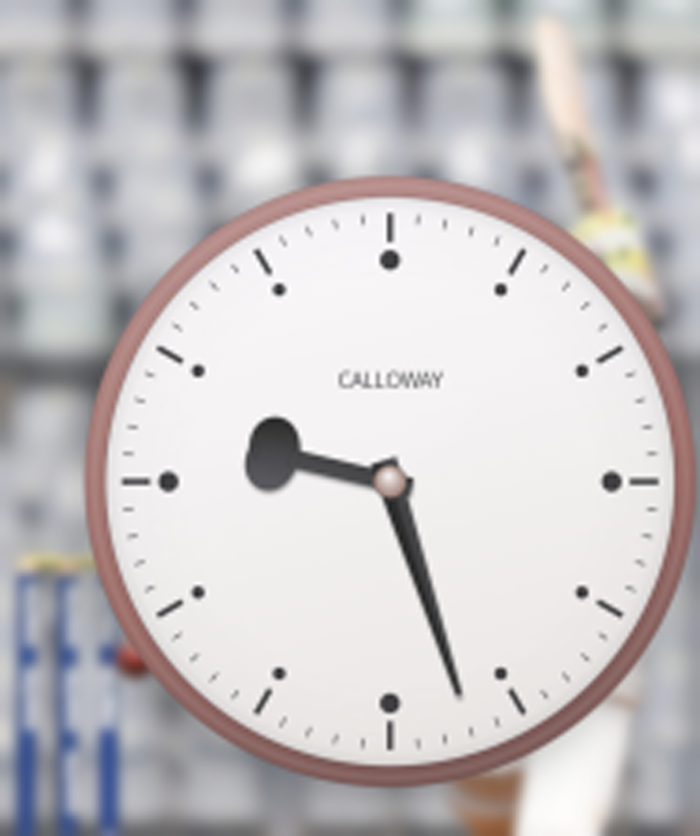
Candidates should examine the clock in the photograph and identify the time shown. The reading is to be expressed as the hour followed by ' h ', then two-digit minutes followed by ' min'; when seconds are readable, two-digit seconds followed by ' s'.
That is 9 h 27 min
